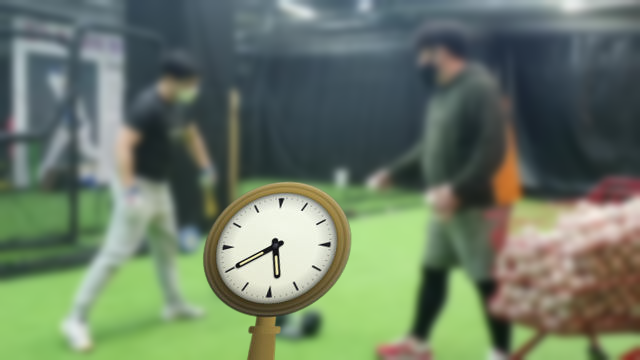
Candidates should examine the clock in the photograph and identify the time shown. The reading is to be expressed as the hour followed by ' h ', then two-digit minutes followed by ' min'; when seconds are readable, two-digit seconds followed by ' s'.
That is 5 h 40 min
